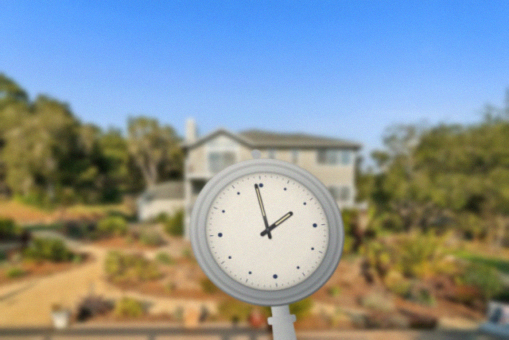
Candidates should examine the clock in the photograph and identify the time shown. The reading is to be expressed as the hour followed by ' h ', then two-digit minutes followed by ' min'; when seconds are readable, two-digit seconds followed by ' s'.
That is 1 h 59 min
